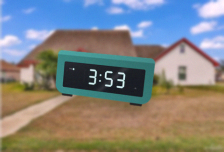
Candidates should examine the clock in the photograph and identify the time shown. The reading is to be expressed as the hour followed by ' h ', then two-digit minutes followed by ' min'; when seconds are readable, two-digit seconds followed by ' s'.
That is 3 h 53 min
